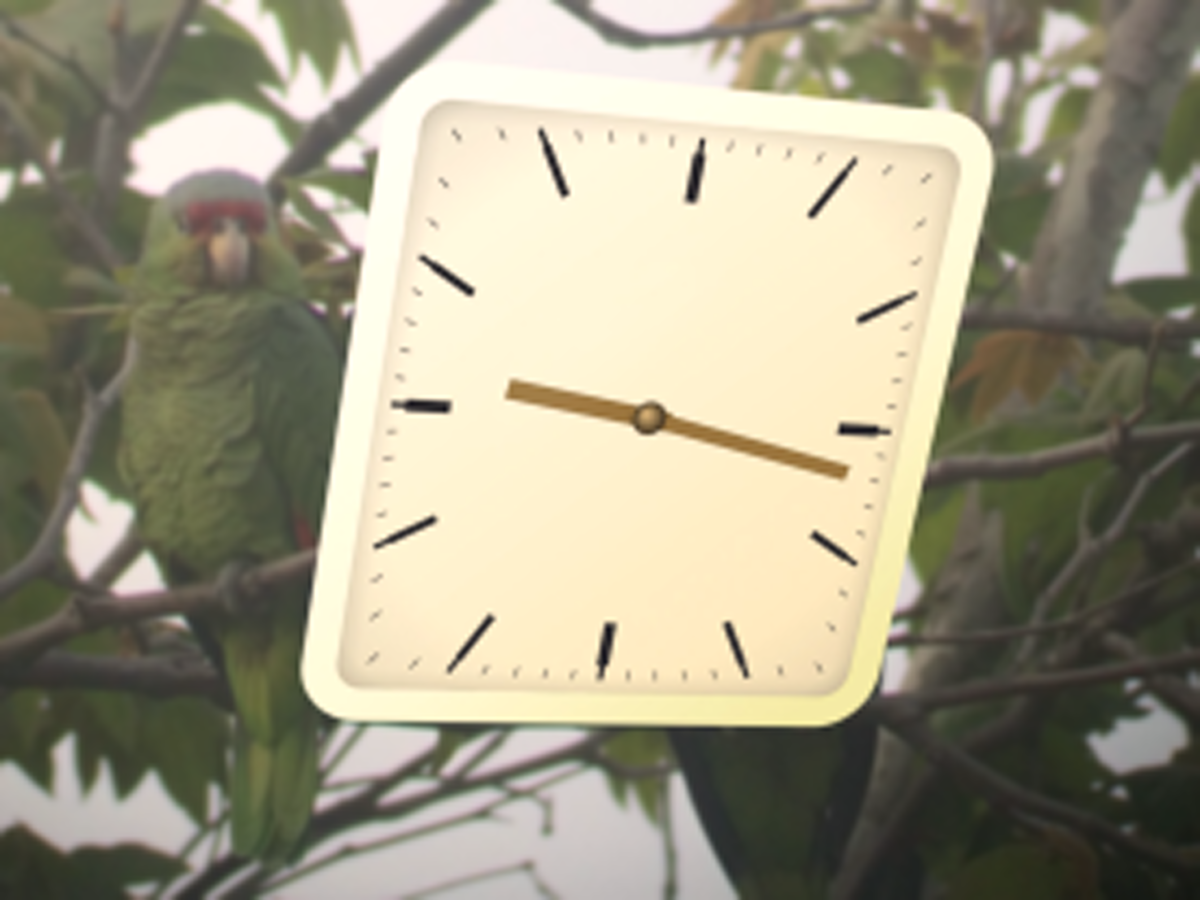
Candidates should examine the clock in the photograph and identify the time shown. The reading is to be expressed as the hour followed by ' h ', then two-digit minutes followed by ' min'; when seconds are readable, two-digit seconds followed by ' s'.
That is 9 h 17 min
